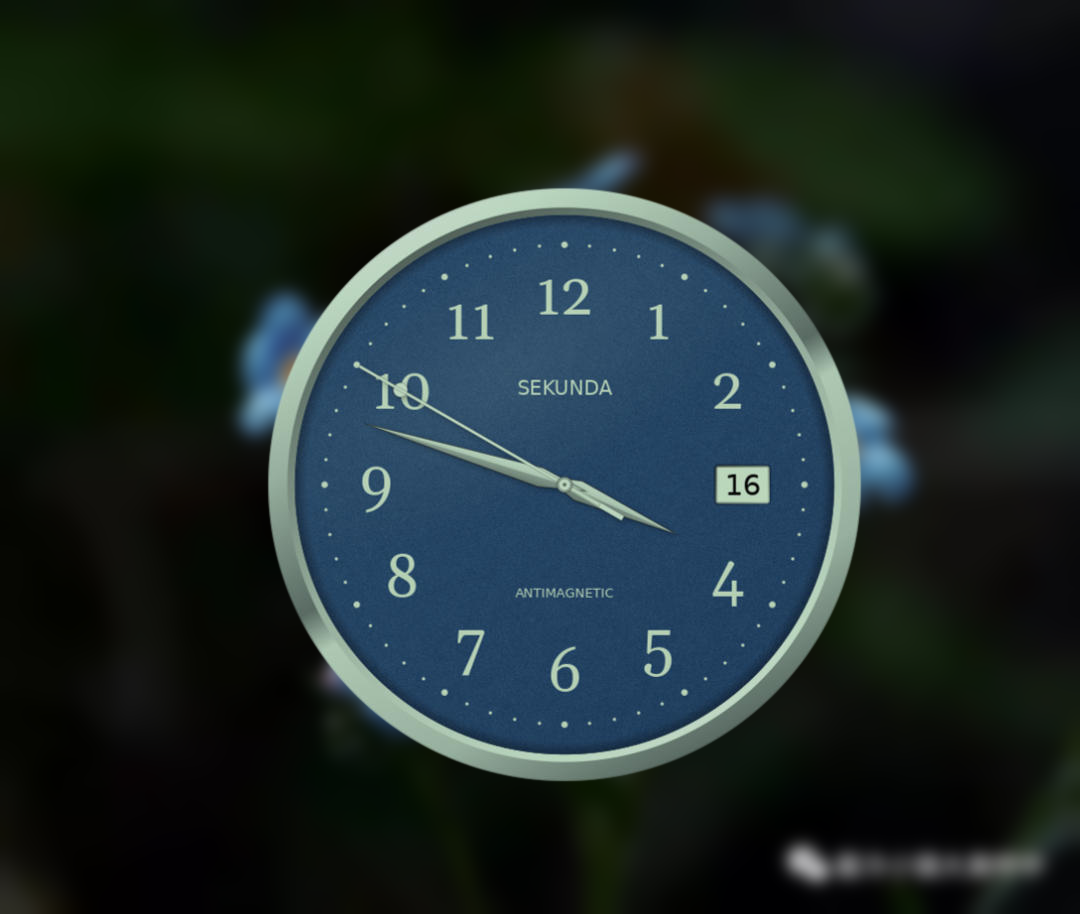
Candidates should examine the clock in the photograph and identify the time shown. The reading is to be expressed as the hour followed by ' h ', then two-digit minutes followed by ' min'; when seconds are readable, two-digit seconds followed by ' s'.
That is 3 h 47 min 50 s
